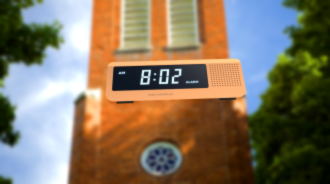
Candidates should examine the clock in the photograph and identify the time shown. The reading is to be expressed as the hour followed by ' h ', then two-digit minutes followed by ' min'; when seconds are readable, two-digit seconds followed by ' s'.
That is 8 h 02 min
